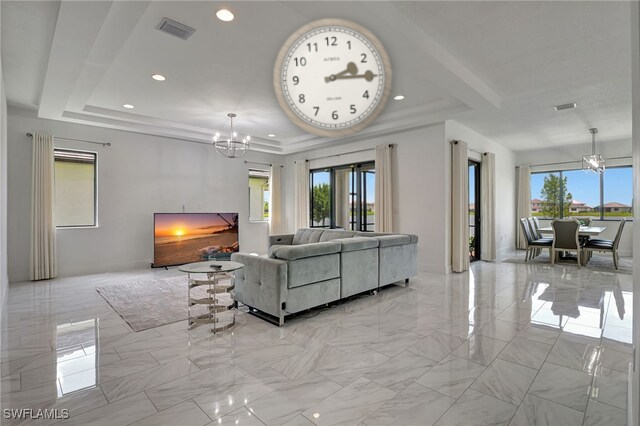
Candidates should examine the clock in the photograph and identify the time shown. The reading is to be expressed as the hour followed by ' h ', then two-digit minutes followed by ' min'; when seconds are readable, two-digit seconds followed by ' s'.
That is 2 h 15 min
